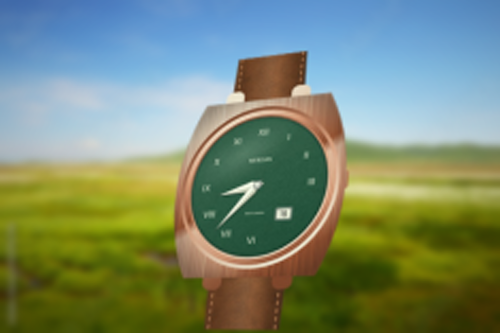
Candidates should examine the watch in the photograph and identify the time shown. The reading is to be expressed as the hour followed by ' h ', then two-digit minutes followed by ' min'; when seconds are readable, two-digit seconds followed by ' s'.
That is 8 h 37 min
